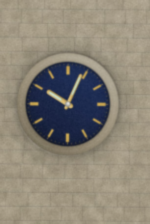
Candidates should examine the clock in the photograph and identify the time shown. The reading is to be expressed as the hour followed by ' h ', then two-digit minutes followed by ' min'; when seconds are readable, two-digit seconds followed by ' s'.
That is 10 h 04 min
